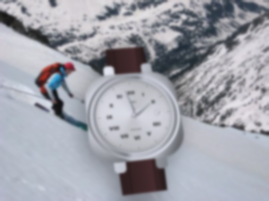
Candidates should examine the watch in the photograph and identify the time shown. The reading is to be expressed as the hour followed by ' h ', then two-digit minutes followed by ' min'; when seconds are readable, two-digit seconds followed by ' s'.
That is 1 h 58 min
